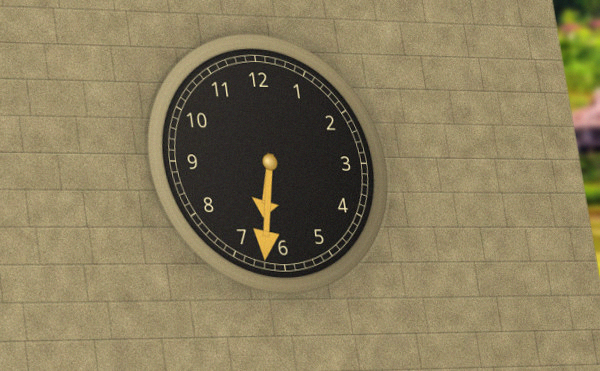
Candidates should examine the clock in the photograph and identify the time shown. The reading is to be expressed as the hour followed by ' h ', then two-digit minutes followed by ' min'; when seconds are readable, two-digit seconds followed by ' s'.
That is 6 h 32 min
